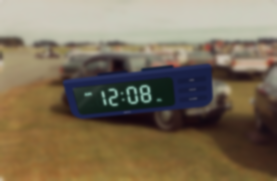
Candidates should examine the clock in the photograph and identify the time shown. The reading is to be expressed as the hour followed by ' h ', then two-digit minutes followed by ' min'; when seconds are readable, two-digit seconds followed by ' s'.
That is 12 h 08 min
